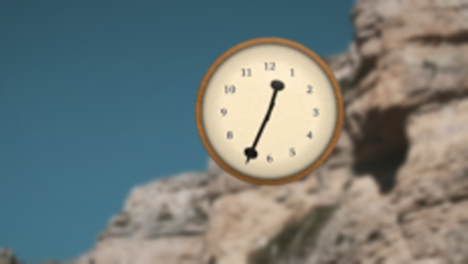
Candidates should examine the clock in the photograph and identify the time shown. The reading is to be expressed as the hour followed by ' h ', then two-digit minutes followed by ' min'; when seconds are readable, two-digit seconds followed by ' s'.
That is 12 h 34 min
